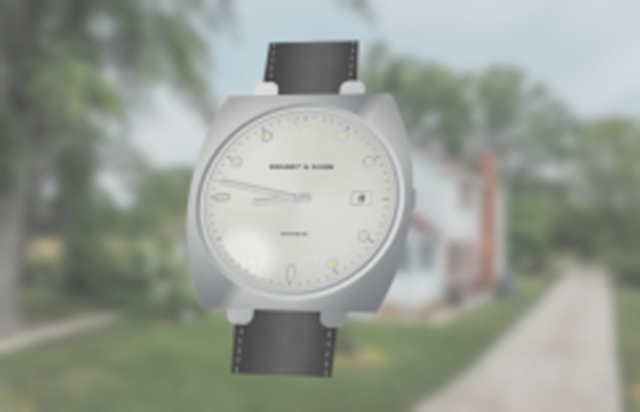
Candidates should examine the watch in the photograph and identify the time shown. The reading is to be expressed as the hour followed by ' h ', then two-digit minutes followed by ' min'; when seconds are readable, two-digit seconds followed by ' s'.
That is 8 h 47 min
